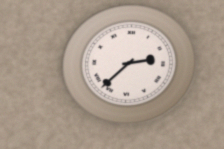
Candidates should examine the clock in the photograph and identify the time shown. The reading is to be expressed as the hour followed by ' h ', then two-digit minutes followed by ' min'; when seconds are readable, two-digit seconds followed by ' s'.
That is 2 h 37 min
